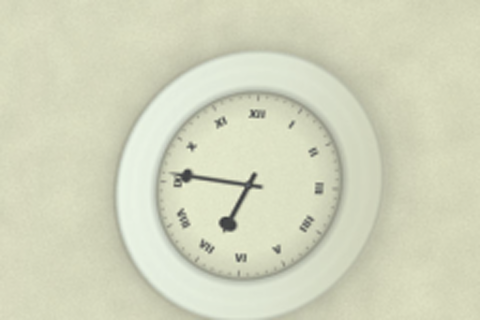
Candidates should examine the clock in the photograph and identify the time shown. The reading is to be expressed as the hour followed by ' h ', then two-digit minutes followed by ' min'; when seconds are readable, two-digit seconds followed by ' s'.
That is 6 h 46 min
